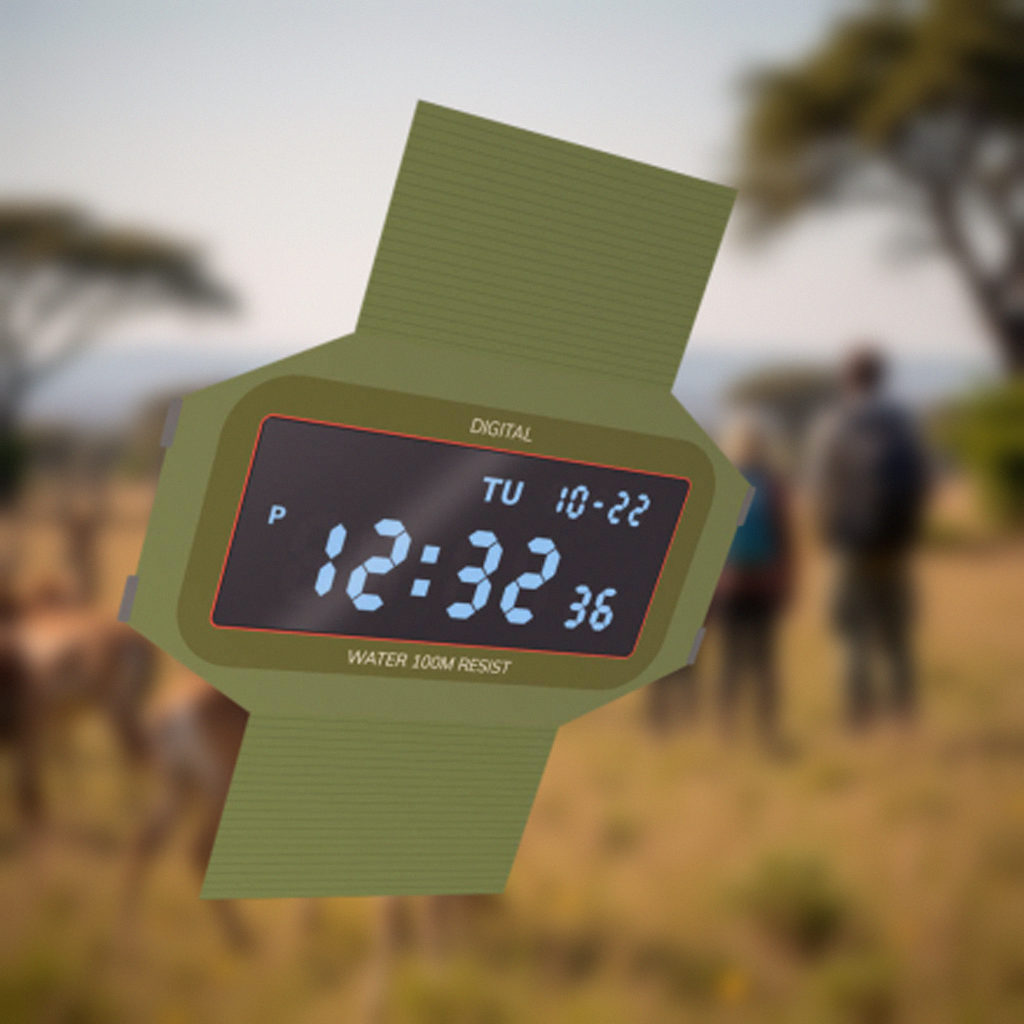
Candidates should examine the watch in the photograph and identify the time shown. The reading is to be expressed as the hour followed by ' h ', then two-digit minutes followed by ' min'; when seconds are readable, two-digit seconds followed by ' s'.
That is 12 h 32 min 36 s
